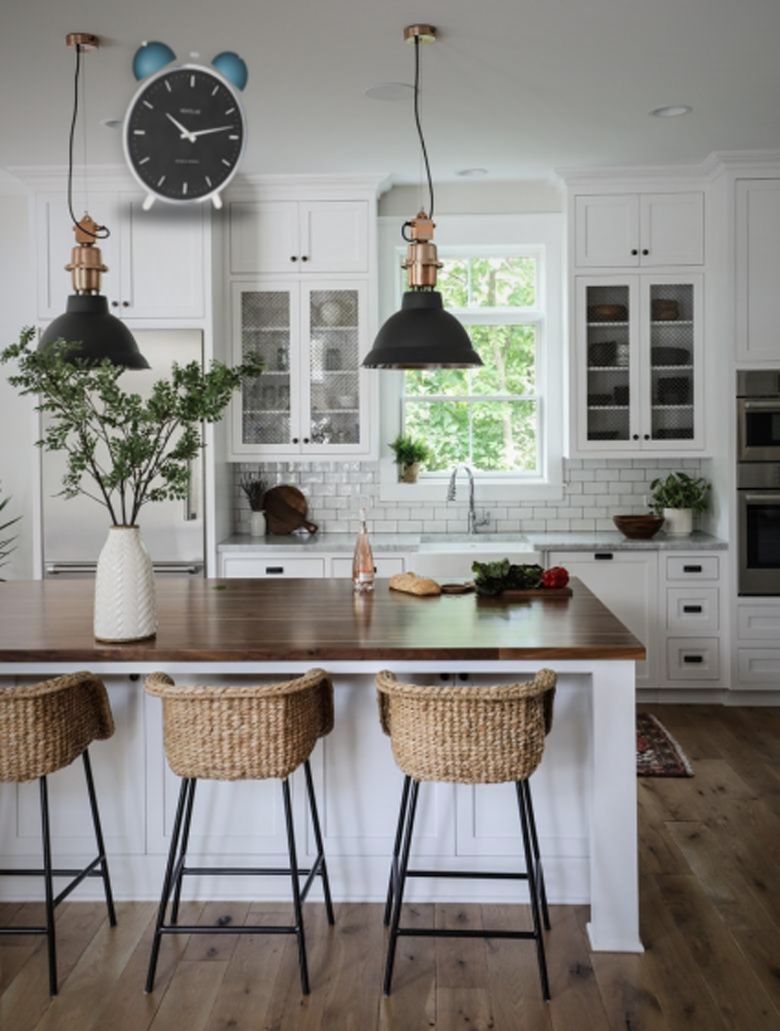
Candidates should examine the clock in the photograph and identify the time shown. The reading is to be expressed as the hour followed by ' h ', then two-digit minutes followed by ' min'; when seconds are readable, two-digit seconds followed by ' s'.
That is 10 h 13 min
